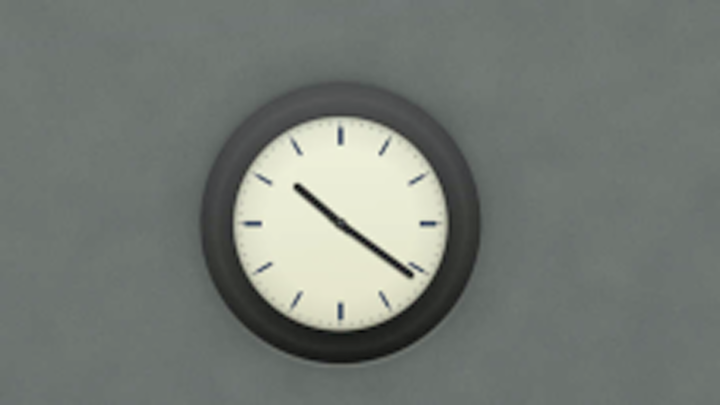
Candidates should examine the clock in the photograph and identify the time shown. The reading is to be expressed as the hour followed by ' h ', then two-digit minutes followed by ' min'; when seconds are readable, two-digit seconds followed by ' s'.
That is 10 h 21 min
